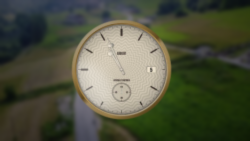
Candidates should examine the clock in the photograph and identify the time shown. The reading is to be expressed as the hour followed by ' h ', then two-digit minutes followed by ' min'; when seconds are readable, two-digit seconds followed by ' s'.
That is 10 h 56 min
